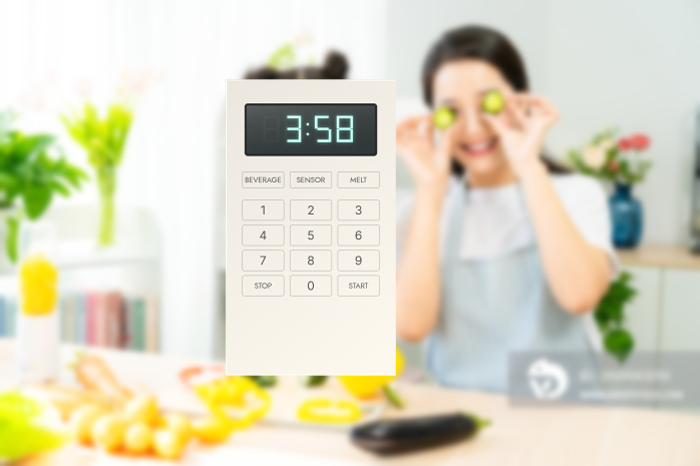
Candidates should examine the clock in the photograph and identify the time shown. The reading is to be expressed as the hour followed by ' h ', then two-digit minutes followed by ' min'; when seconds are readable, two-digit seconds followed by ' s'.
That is 3 h 58 min
